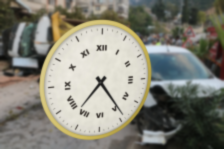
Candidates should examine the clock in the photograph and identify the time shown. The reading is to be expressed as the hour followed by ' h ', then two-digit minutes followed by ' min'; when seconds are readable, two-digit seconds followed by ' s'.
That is 7 h 24 min
